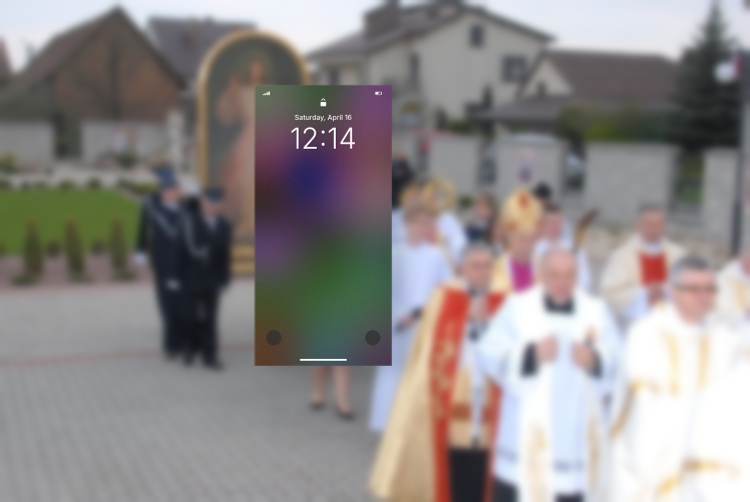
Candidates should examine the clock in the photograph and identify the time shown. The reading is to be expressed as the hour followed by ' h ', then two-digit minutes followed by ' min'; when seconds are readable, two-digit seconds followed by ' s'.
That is 12 h 14 min
